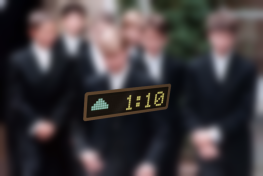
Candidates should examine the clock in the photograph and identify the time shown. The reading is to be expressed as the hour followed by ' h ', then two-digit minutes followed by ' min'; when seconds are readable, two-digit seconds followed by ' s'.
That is 1 h 10 min
